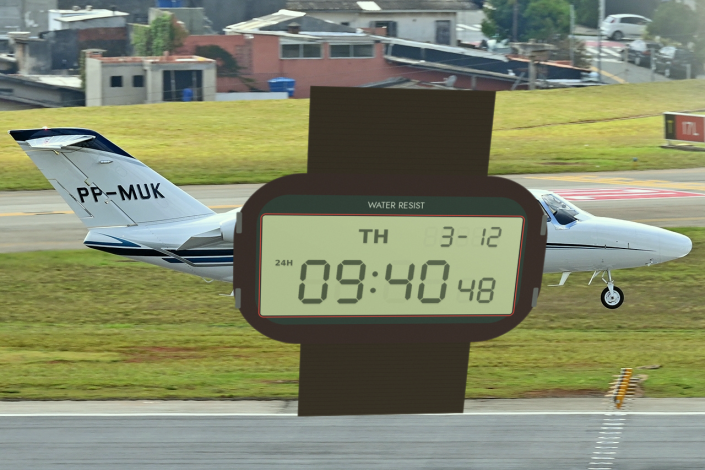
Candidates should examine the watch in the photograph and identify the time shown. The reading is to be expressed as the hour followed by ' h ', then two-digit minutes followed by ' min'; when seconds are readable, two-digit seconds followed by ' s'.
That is 9 h 40 min 48 s
